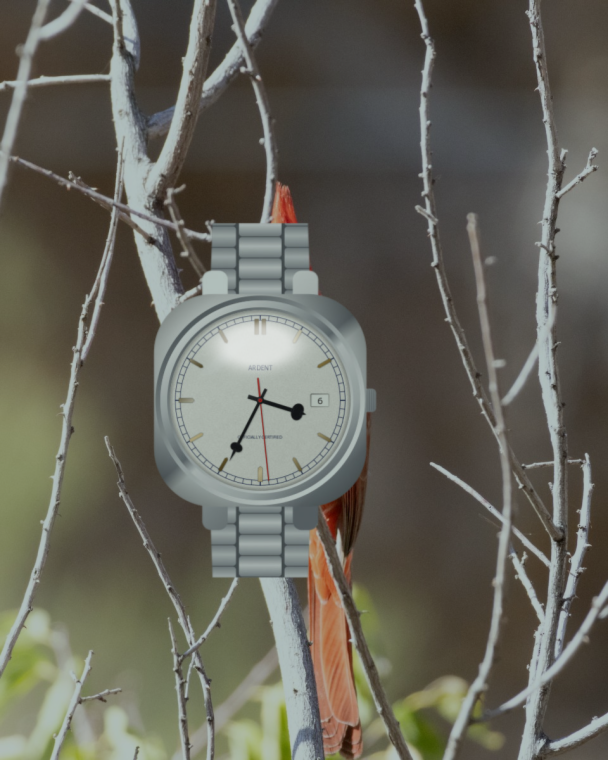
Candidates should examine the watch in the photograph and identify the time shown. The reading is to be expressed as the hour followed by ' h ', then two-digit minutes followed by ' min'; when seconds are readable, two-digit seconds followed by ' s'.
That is 3 h 34 min 29 s
